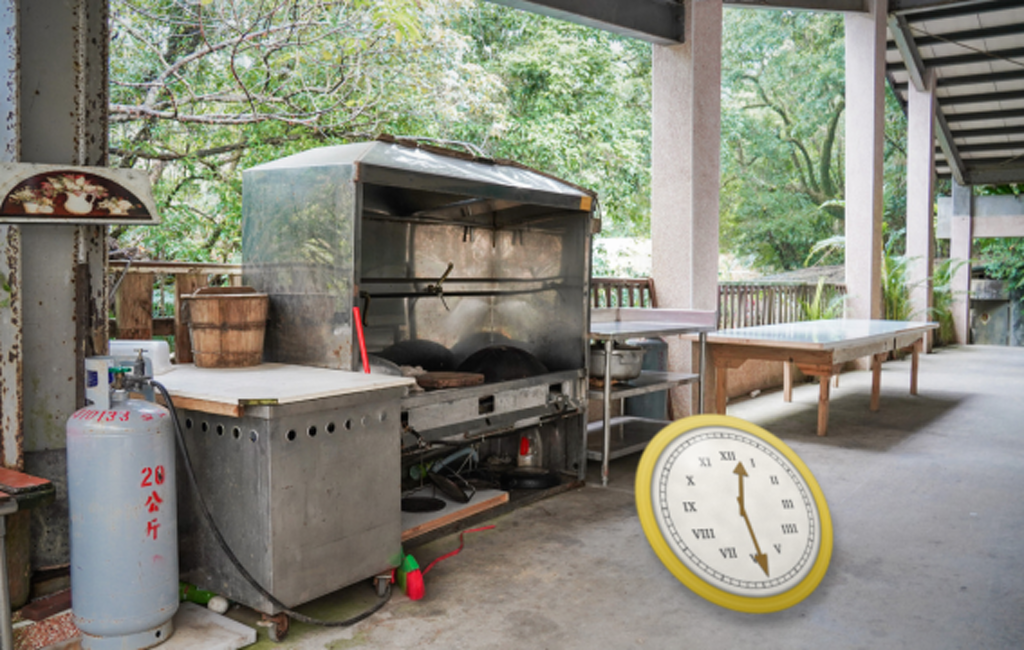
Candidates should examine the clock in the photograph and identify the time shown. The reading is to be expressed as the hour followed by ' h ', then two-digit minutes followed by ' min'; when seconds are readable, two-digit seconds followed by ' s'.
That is 12 h 29 min
